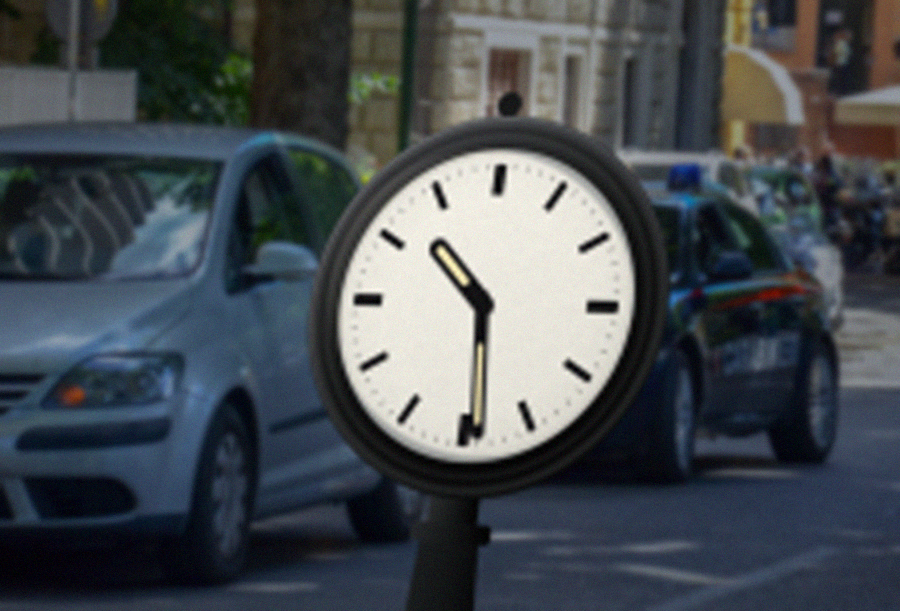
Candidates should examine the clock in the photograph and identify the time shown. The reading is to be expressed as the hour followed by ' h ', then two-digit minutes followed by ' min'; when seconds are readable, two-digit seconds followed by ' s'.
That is 10 h 29 min
